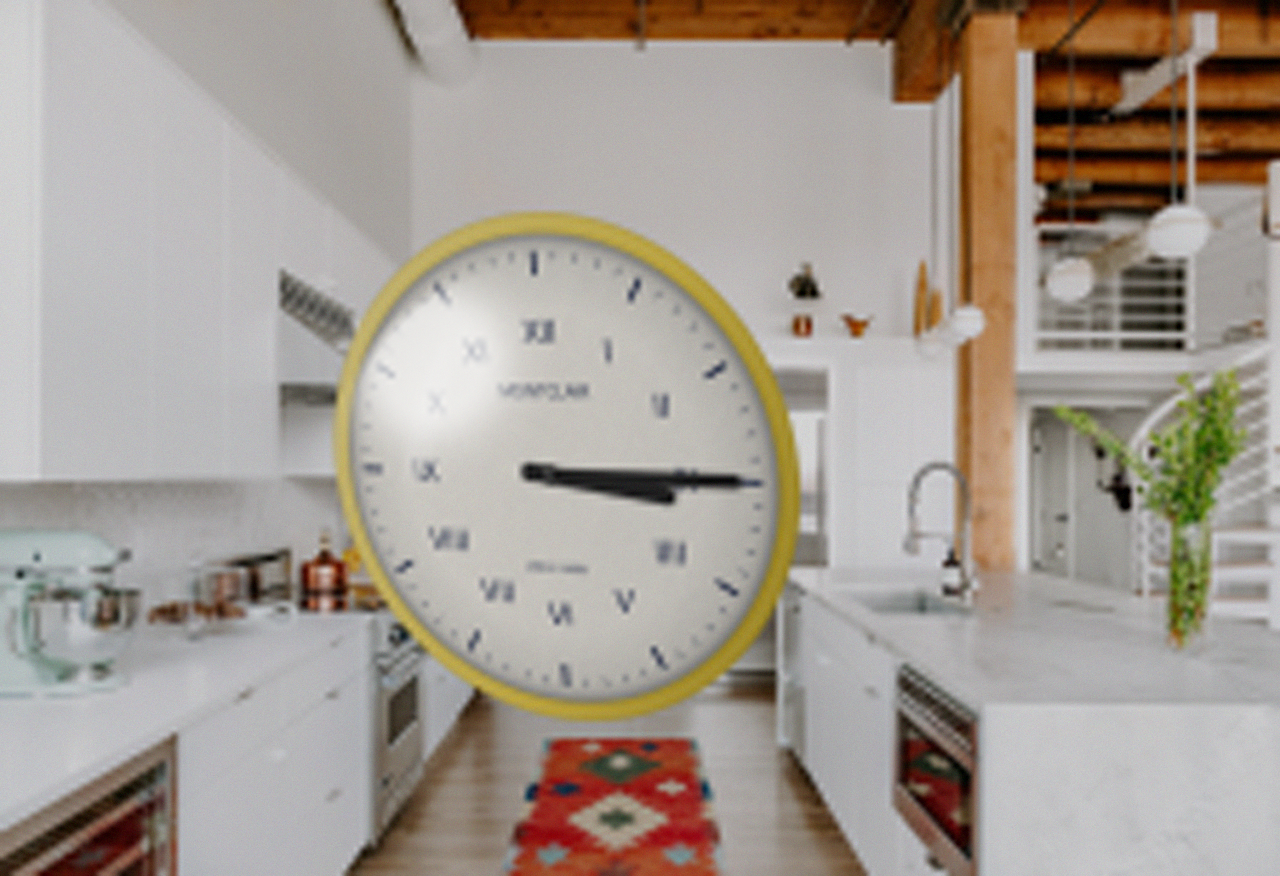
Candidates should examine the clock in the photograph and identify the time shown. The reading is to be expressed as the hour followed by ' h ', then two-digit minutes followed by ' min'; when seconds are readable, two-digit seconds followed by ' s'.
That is 3 h 15 min
